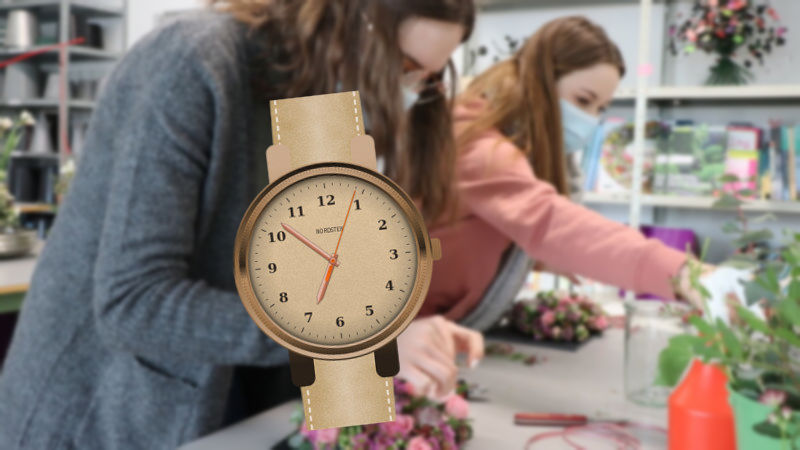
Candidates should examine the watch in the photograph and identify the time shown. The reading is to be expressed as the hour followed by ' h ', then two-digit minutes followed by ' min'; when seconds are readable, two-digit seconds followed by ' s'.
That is 6 h 52 min 04 s
